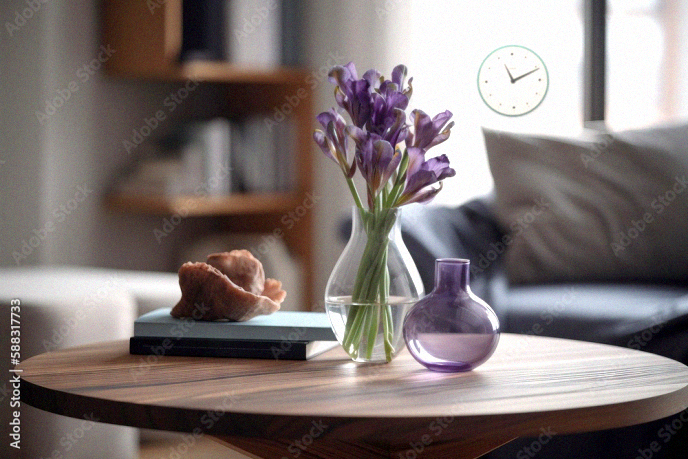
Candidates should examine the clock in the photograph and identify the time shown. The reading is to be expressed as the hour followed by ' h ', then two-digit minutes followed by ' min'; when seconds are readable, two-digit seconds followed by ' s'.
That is 11 h 11 min
